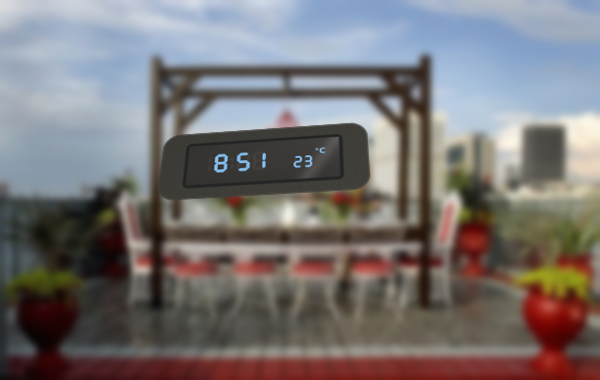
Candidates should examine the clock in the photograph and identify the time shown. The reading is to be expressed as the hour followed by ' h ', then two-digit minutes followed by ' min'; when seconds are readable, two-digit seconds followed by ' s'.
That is 8 h 51 min
